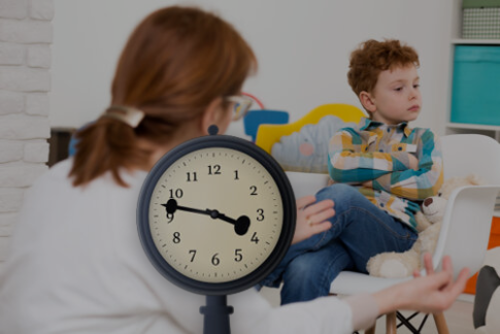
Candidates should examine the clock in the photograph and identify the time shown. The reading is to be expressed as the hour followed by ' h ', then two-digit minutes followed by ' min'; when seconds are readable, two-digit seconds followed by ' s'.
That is 3 h 47 min
